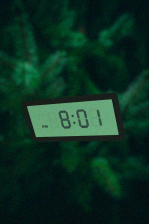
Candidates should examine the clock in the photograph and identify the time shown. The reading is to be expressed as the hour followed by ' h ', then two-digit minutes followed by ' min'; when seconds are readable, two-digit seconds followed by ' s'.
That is 8 h 01 min
